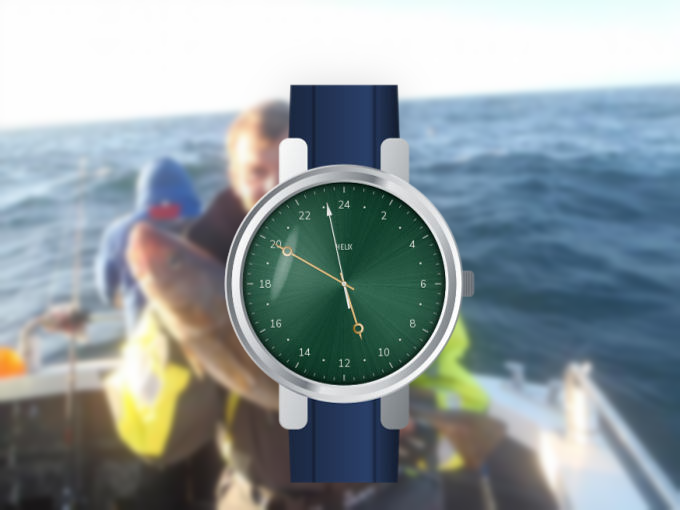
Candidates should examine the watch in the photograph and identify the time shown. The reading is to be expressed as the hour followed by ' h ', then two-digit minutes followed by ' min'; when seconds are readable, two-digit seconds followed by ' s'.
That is 10 h 49 min 58 s
